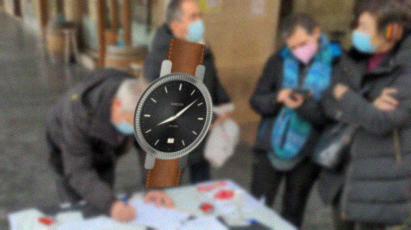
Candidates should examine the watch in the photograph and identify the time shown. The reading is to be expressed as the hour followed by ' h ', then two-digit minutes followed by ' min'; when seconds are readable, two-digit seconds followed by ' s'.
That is 8 h 08 min
